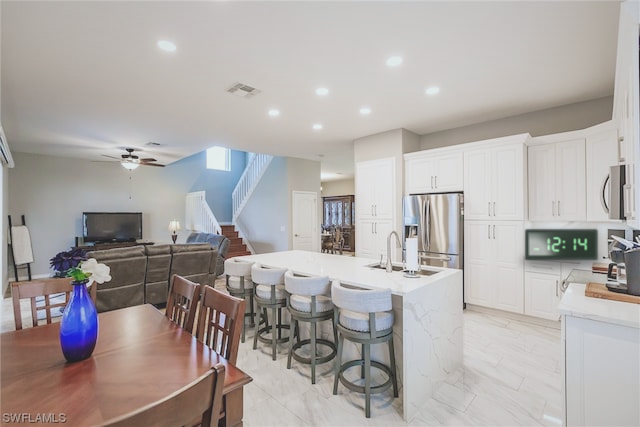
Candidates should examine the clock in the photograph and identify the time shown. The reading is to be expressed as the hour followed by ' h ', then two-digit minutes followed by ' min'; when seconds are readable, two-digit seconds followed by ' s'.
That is 12 h 14 min
